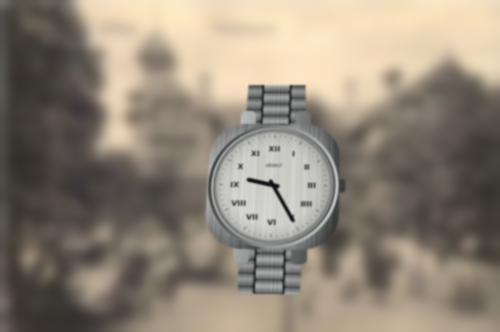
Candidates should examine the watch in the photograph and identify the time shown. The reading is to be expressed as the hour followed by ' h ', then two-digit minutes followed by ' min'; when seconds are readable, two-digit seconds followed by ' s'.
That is 9 h 25 min
